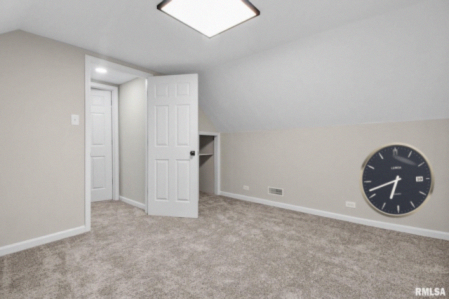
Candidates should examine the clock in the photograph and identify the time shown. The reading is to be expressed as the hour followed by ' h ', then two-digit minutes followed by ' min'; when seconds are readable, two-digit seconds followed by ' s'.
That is 6 h 42 min
